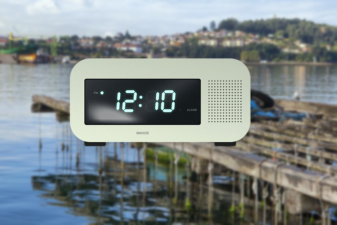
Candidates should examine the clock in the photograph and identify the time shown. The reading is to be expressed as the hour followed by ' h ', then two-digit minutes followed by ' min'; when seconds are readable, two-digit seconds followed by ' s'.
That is 12 h 10 min
